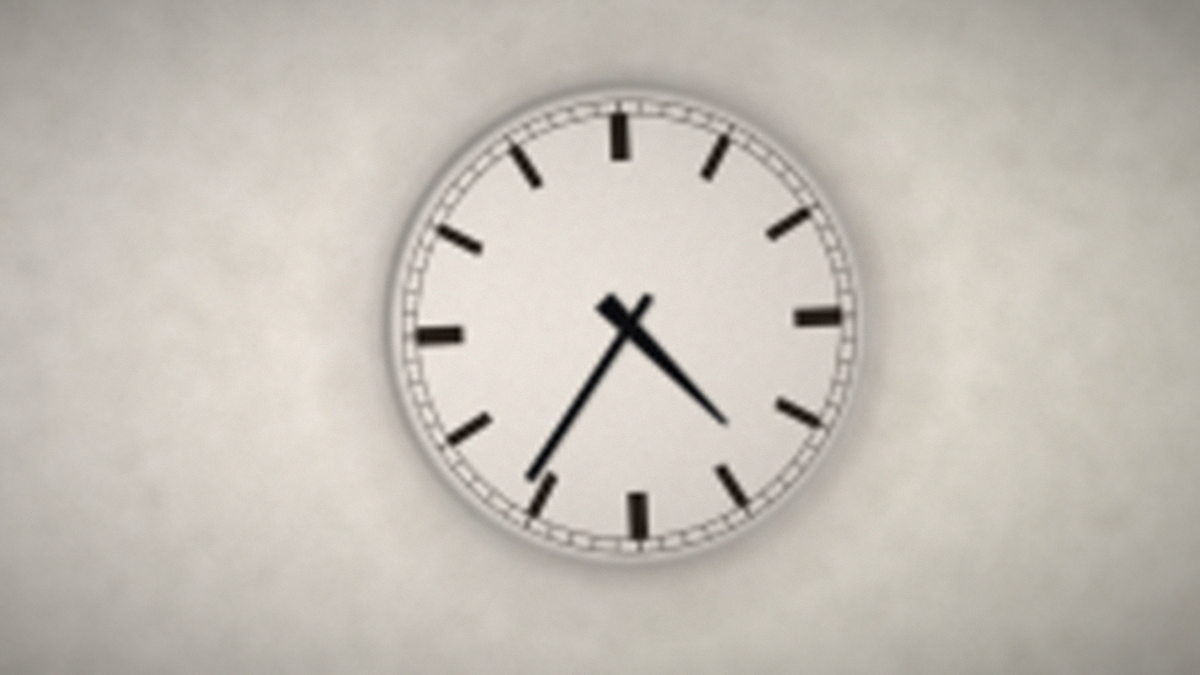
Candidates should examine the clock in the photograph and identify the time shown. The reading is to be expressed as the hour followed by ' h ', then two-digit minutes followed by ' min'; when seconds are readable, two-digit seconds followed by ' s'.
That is 4 h 36 min
